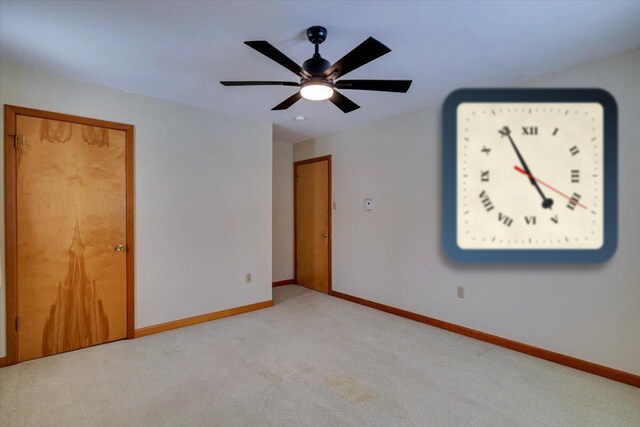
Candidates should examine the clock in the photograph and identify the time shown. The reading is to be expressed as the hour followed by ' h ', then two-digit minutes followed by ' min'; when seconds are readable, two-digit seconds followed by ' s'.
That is 4 h 55 min 20 s
